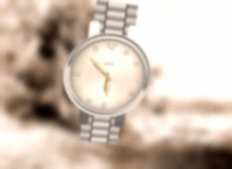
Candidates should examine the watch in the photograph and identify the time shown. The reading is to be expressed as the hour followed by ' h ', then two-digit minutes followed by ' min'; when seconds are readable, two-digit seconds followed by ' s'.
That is 5 h 52 min
